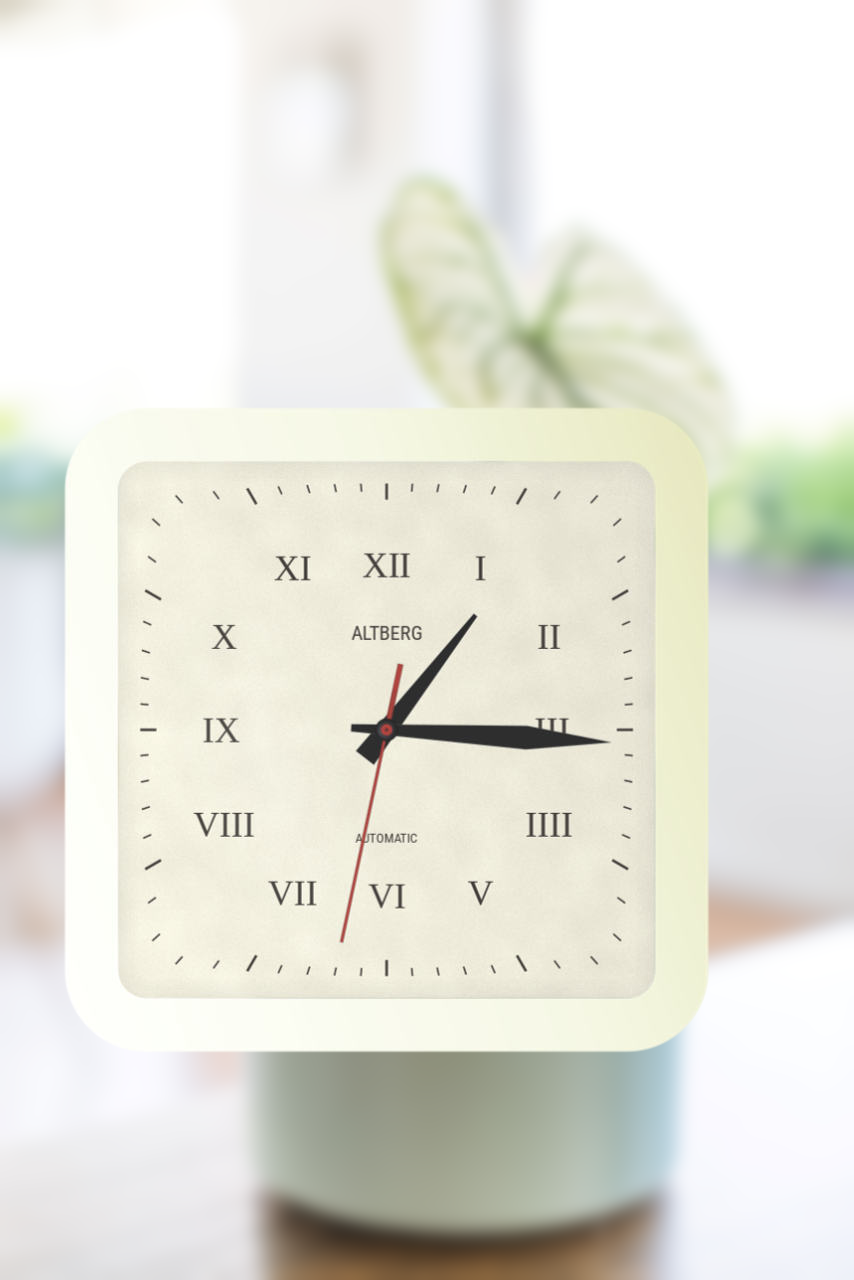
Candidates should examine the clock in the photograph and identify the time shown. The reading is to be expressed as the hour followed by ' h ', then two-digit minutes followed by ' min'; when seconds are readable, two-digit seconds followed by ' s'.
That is 1 h 15 min 32 s
